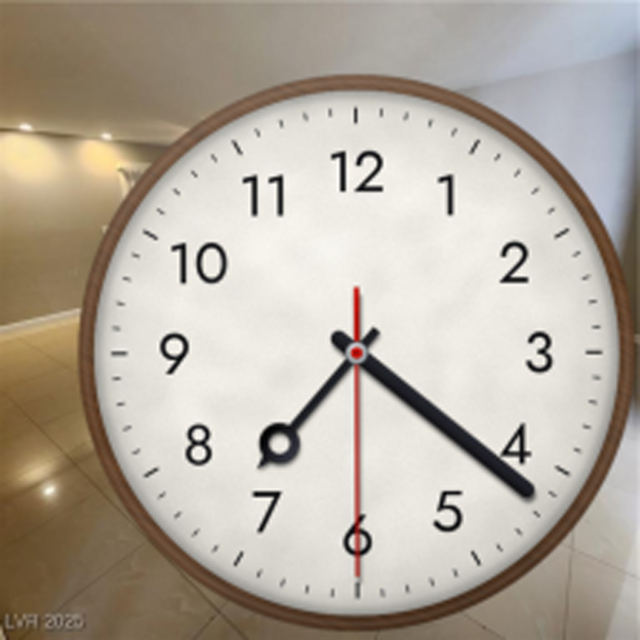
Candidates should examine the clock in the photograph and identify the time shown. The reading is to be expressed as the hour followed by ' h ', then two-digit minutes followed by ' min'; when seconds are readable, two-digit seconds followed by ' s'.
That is 7 h 21 min 30 s
